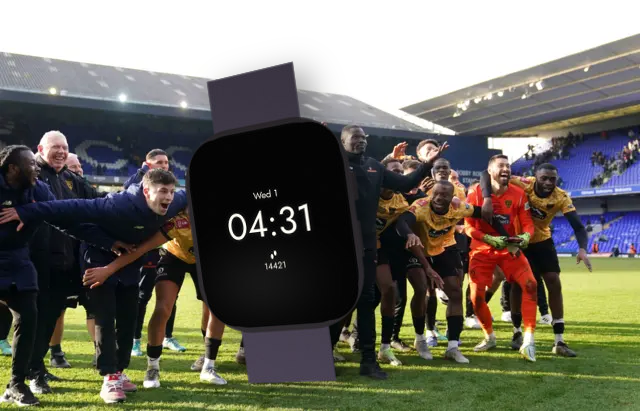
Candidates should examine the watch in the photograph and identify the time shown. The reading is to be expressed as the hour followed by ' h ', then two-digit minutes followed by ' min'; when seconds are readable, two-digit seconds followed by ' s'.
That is 4 h 31 min
